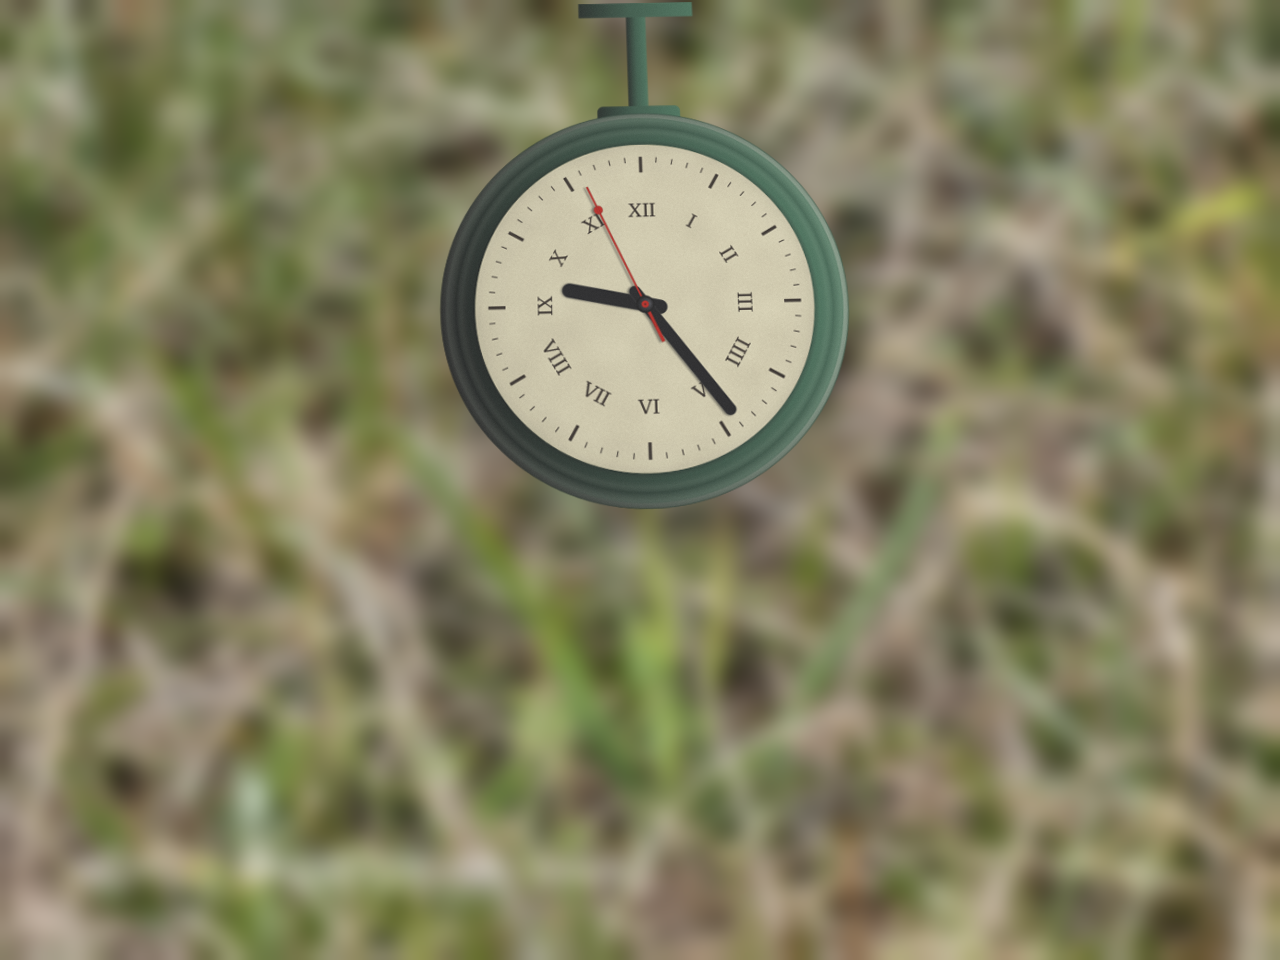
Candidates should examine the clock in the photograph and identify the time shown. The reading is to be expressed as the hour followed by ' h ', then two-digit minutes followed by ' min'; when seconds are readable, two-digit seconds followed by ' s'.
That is 9 h 23 min 56 s
